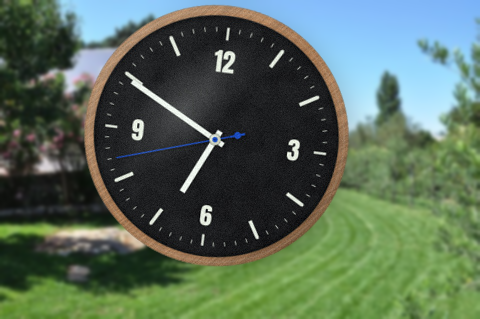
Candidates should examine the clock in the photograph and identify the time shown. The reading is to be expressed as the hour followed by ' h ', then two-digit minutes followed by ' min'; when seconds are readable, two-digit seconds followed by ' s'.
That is 6 h 49 min 42 s
